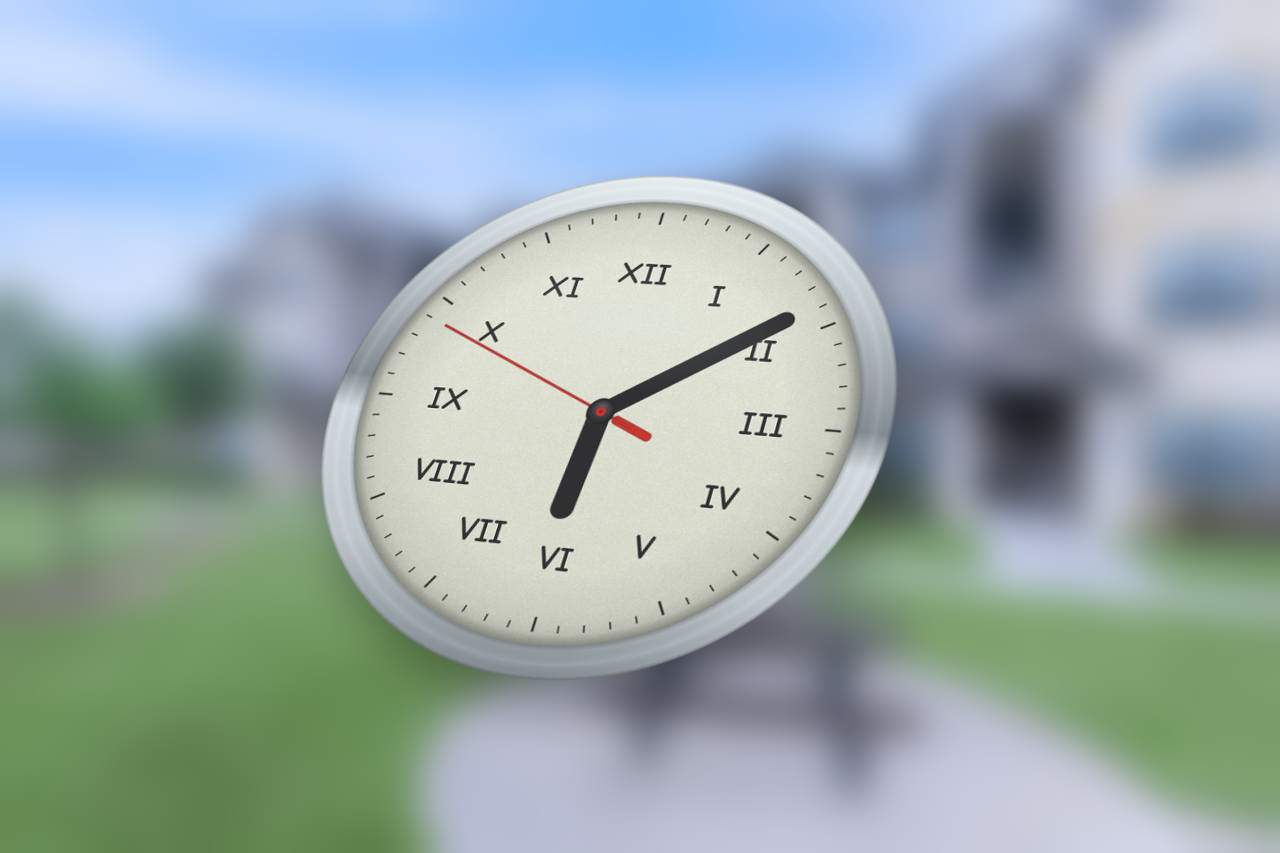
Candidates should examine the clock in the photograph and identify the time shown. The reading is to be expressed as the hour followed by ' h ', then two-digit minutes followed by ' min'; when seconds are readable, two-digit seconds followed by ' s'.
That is 6 h 08 min 49 s
